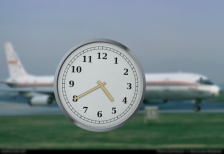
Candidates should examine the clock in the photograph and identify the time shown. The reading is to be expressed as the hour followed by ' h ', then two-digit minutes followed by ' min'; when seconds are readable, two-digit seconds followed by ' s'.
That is 4 h 40 min
